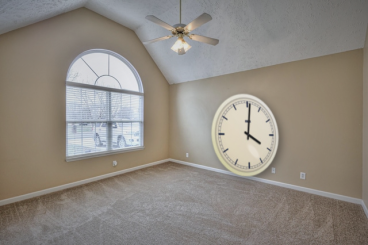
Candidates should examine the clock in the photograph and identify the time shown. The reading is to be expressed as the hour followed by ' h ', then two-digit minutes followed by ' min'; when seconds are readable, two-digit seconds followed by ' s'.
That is 4 h 01 min
